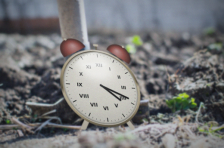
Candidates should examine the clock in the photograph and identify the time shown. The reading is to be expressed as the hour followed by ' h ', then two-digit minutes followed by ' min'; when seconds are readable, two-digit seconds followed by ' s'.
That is 4 h 19 min
